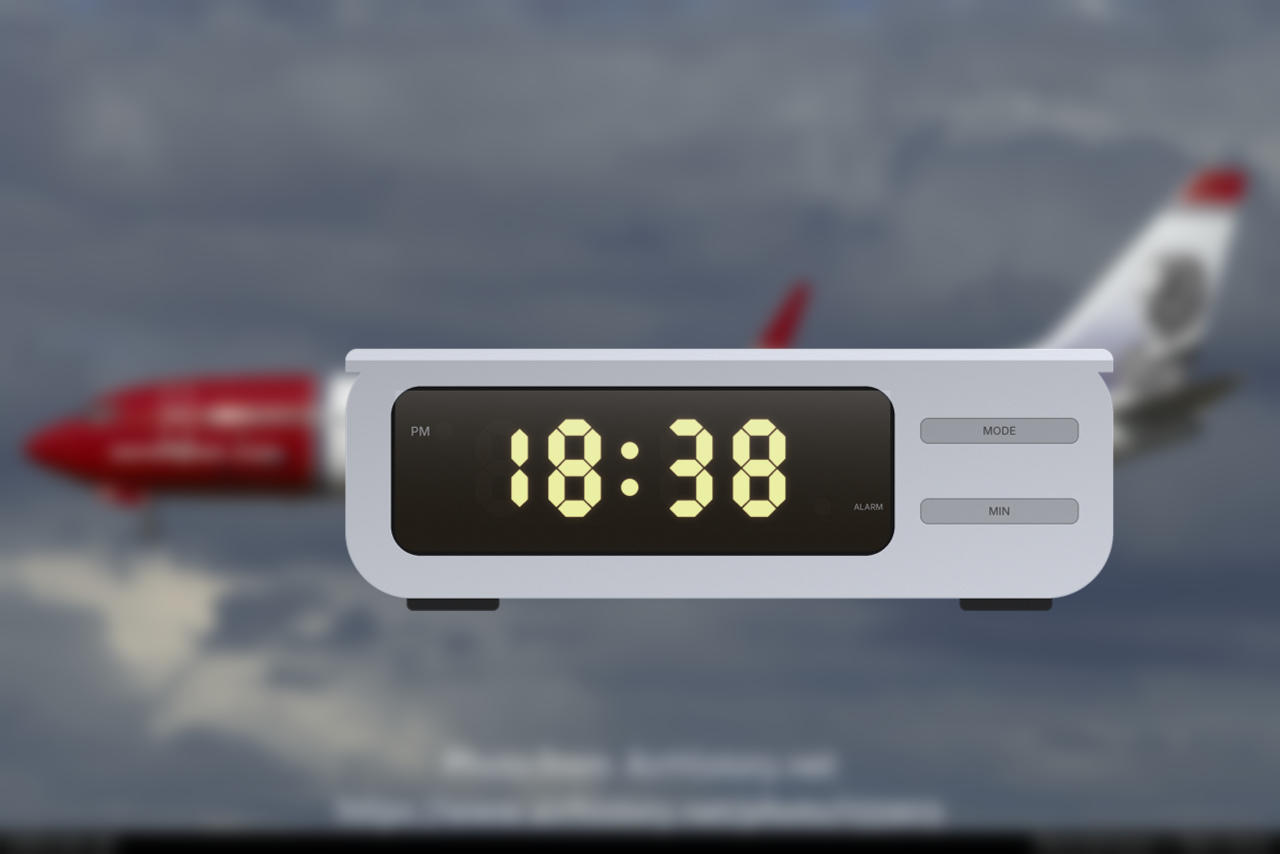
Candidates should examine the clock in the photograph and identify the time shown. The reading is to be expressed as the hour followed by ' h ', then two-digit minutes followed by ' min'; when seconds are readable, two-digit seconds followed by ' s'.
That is 18 h 38 min
